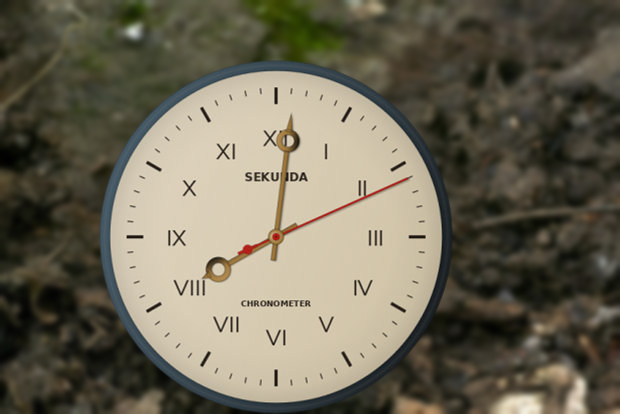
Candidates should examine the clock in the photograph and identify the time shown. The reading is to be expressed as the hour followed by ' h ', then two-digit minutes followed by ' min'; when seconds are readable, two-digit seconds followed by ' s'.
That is 8 h 01 min 11 s
